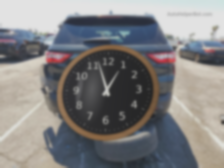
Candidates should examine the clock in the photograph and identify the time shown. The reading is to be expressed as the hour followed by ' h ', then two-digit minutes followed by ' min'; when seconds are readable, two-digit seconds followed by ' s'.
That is 12 h 57 min
